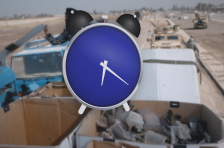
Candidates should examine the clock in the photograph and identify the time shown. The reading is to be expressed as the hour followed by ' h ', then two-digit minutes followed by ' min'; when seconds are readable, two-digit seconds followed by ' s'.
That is 6 h 21 min
